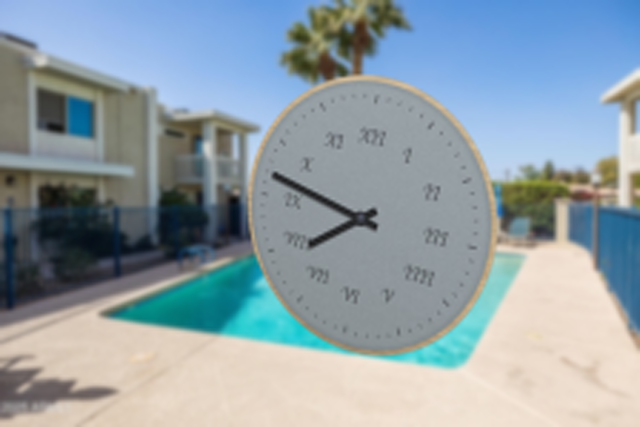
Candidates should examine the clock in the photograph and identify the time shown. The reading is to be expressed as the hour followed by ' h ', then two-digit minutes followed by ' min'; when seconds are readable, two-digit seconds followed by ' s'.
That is 7 h 47 min
